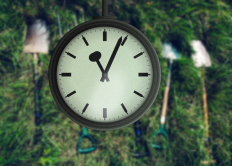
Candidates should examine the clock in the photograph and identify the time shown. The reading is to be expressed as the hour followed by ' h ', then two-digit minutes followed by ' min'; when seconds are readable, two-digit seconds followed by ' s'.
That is 11 h 04 min
